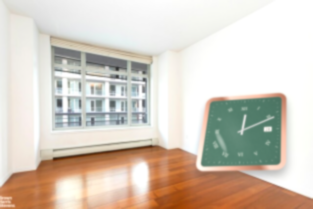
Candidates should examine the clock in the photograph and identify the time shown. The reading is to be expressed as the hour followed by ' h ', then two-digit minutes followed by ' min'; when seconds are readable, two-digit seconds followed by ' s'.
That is 12 h 11 min
